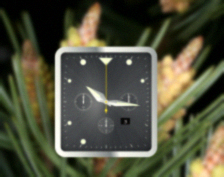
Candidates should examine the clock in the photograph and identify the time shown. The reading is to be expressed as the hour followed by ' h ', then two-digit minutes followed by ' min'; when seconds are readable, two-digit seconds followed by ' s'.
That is 10 h 16 min
